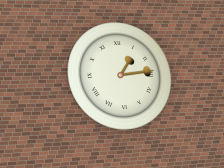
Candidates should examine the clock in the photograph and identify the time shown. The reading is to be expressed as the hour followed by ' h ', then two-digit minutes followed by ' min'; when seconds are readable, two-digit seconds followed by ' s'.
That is 1 h 14 min
